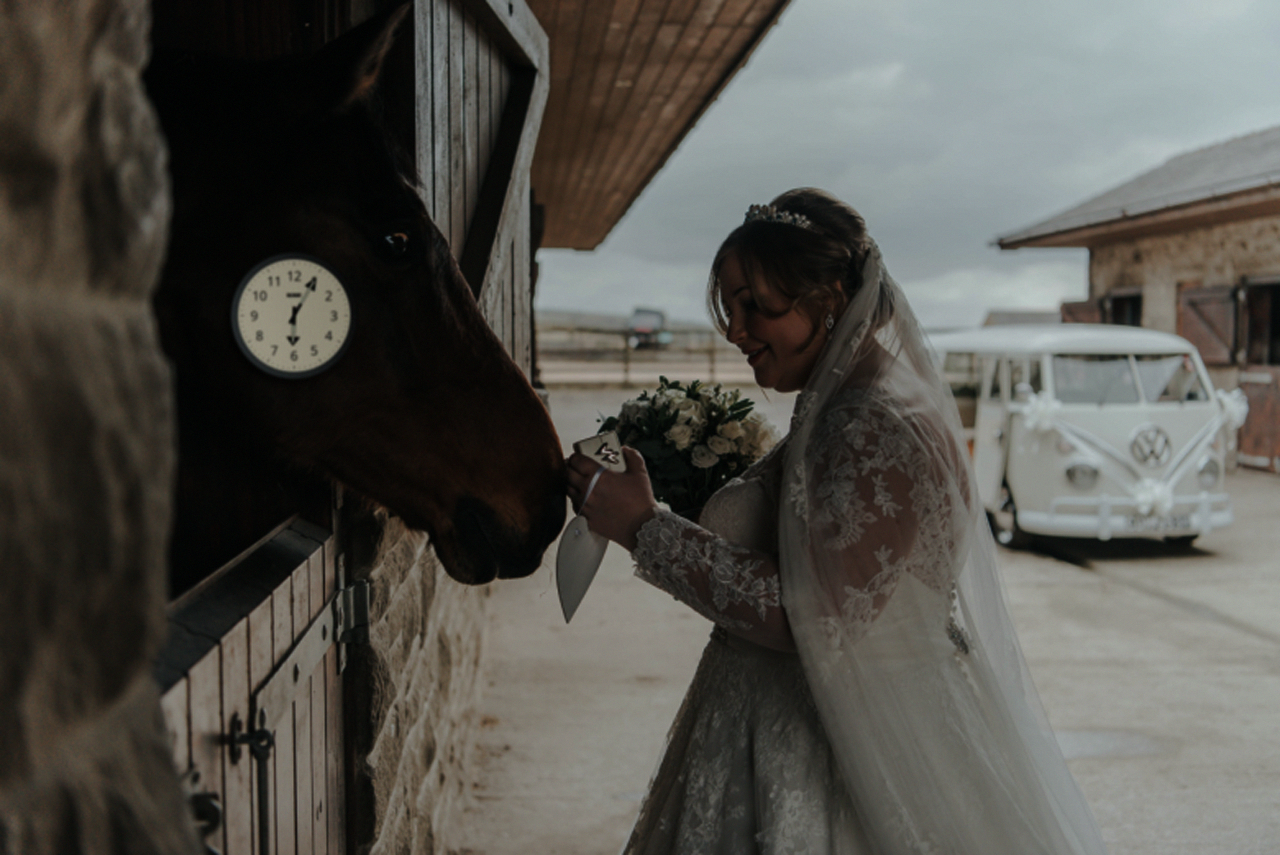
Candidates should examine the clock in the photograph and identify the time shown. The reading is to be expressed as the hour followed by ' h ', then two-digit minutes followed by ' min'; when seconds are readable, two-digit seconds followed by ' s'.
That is 6 h 05 min
